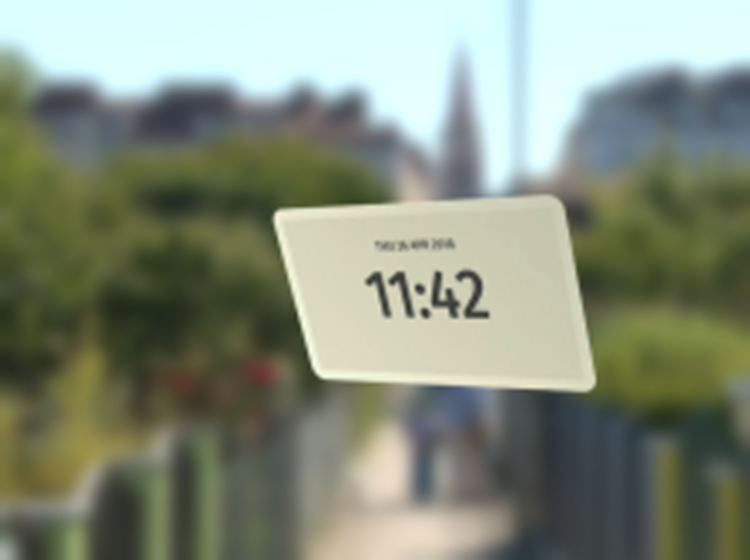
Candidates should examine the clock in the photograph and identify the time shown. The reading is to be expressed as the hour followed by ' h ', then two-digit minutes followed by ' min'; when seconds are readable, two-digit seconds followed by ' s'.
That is 11 h 42 min
